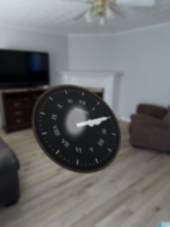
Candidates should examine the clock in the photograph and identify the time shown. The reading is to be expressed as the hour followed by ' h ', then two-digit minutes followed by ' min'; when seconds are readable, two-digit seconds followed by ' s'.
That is 2 h 10 min
